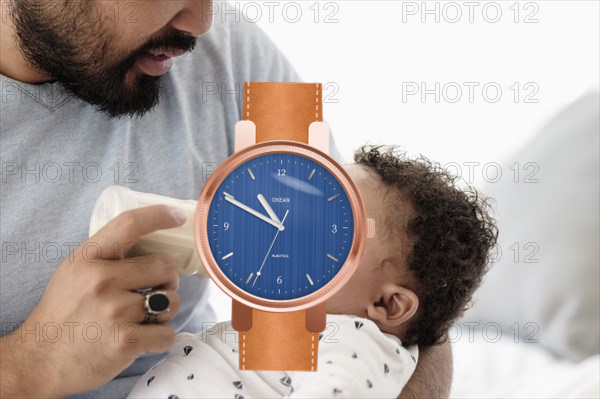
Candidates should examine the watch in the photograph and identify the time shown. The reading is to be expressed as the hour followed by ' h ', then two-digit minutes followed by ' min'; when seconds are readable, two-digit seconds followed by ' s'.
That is 10 h 49 min 34 s
